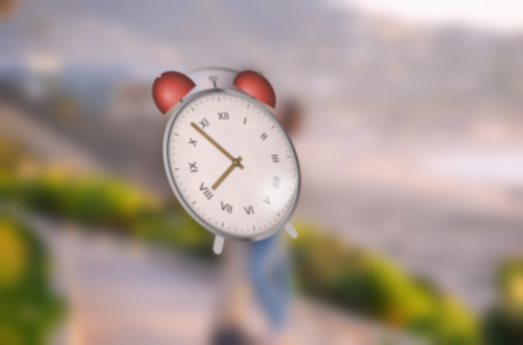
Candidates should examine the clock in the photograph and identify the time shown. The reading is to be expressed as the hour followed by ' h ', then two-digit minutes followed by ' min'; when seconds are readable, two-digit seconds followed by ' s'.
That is 7 h 53 min
